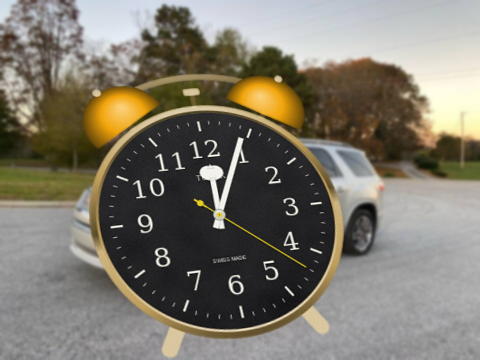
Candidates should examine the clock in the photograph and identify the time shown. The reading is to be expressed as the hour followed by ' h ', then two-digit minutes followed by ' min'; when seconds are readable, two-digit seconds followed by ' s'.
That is 12 h 04 min 22 s
